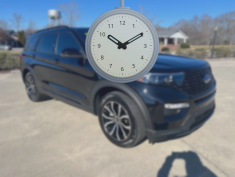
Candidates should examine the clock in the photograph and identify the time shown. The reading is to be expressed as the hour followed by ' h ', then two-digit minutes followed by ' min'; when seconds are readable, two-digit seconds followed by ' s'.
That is 10 h 10 min
